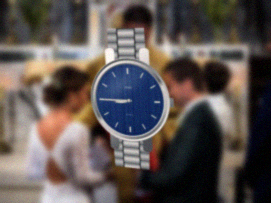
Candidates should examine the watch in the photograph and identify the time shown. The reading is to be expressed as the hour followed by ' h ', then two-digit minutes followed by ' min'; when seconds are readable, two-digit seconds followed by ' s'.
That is 8 h 45 min
